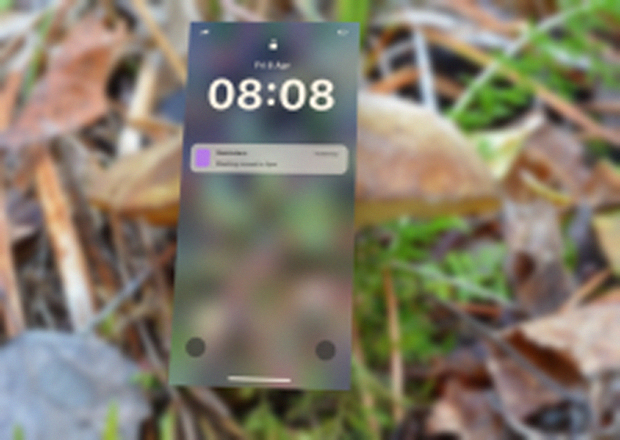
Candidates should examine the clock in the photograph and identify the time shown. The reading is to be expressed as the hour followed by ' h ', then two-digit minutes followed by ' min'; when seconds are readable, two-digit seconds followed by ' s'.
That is 8 h 08 min
